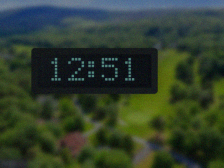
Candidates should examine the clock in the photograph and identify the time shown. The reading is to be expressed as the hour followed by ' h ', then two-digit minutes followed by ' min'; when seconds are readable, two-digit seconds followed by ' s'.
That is 12 h 51 min
